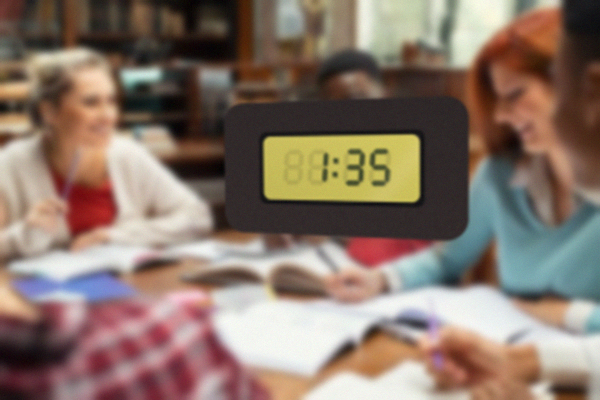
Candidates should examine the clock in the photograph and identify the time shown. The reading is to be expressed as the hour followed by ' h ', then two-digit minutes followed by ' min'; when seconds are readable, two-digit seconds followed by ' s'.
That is 1 h 35 min
